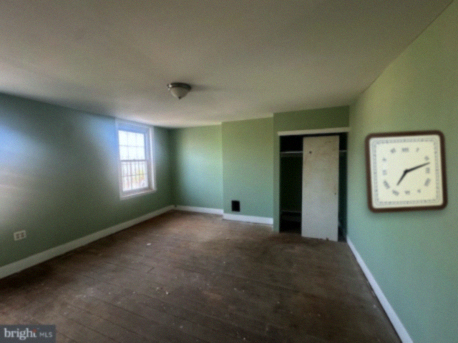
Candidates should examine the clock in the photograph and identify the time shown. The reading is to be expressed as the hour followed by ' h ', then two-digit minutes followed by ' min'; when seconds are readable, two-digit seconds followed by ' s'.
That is 7 h 12 min
